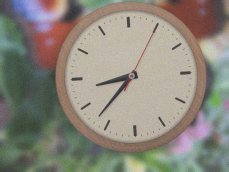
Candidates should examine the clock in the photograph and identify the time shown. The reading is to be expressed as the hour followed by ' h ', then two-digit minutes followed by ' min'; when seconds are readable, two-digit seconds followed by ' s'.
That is 8 h 37 min 05 s
